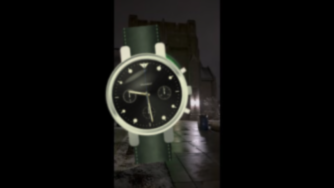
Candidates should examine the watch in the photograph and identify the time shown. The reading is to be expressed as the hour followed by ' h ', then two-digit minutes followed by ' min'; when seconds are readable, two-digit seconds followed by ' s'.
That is 9 h 29 min
